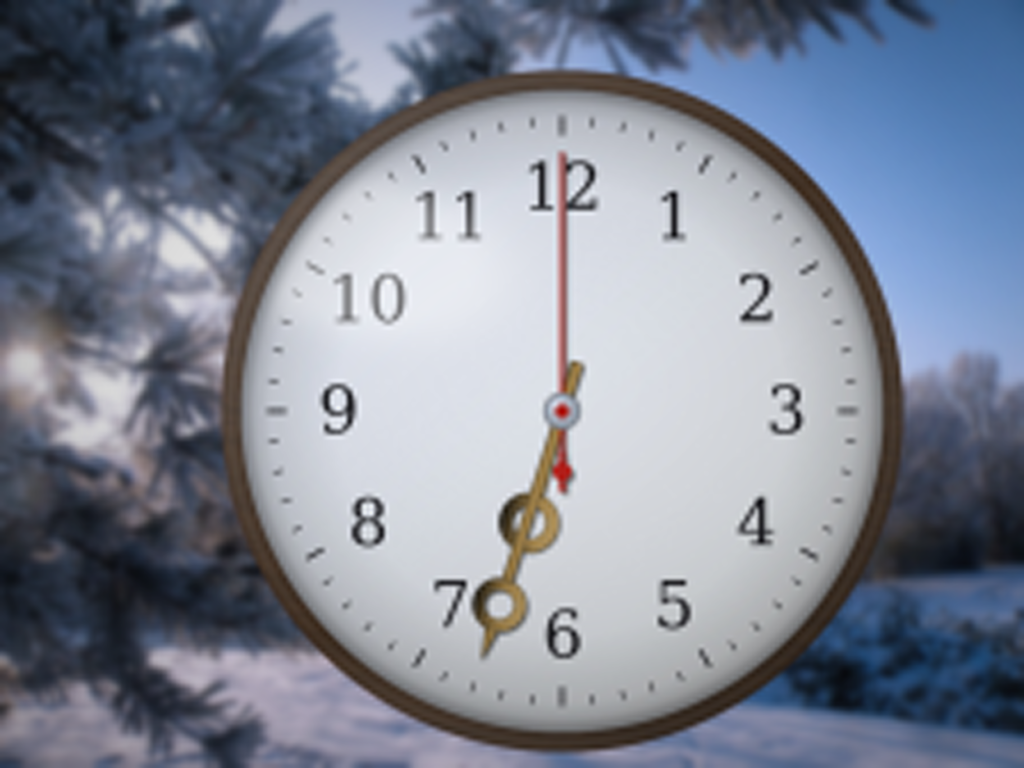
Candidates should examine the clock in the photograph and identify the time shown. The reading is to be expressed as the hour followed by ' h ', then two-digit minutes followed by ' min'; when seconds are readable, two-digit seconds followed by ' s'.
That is 6 h 33 min 00 s
